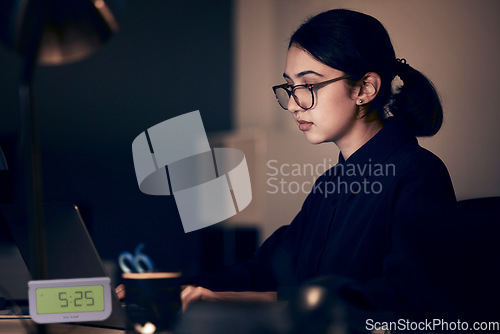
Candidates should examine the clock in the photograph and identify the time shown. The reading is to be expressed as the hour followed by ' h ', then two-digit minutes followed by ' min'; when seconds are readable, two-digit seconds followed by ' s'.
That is 5 h 25 min
